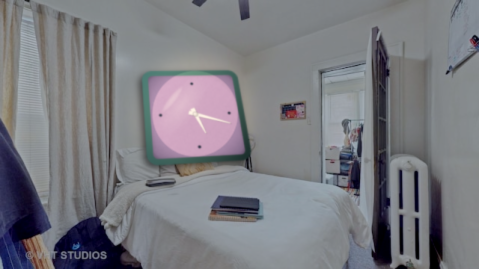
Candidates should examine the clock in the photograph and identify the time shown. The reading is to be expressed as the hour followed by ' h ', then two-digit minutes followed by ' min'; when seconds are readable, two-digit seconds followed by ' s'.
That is 5 h 18 min
